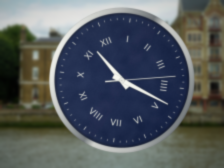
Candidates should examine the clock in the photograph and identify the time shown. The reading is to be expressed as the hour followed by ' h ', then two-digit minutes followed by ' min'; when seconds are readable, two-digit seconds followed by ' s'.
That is 11 h 23 min 18 s
